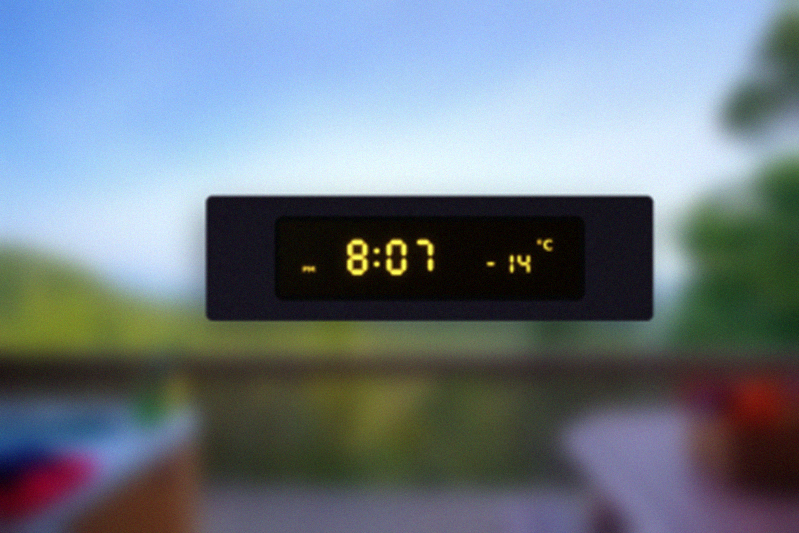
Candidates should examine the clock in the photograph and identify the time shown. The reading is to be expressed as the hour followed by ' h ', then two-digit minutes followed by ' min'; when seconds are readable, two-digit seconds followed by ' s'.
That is 8 h 07 min
